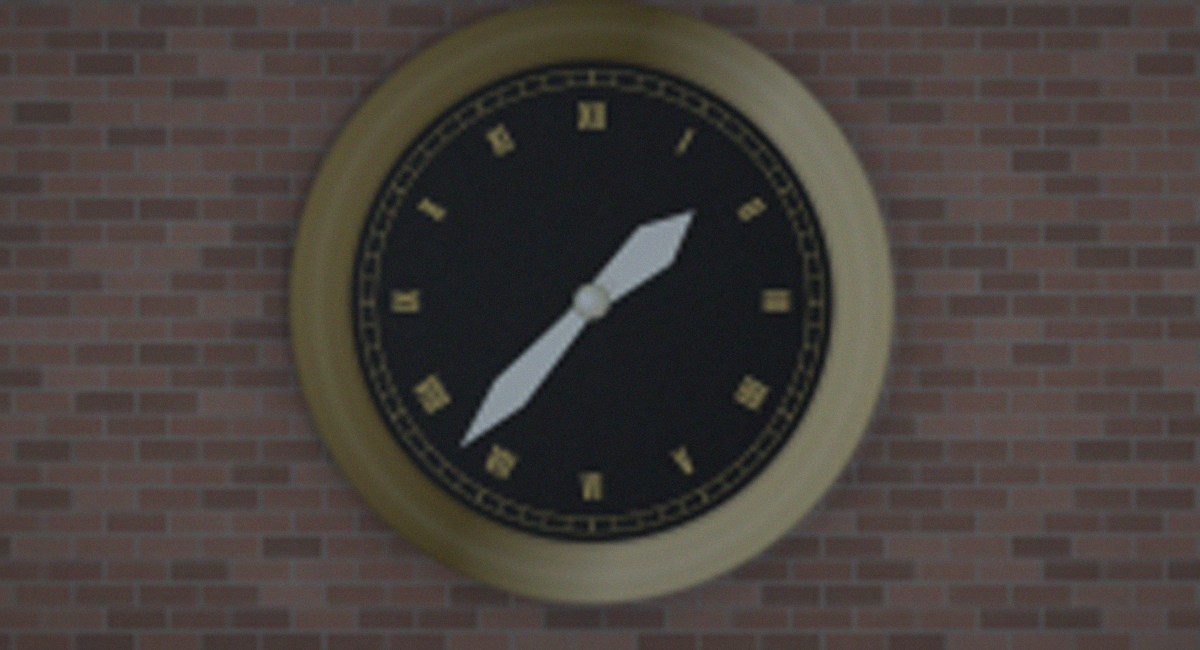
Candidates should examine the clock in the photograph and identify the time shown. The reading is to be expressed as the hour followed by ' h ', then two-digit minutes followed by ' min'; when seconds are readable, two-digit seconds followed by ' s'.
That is 1 h 37 min
